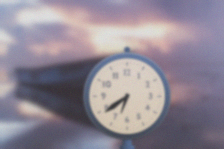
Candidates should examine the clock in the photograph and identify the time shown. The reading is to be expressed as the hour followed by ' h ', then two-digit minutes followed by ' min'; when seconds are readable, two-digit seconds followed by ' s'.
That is 6 h 39 min
